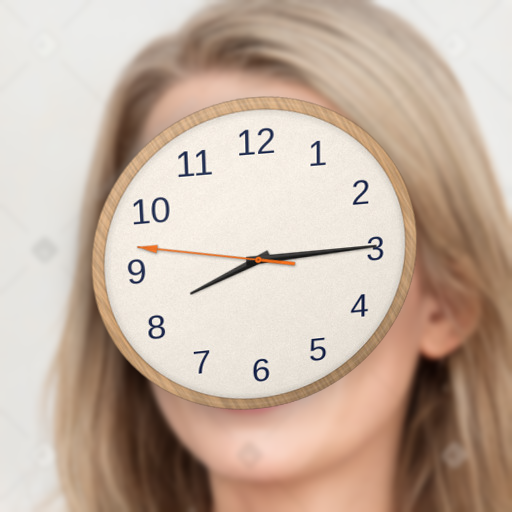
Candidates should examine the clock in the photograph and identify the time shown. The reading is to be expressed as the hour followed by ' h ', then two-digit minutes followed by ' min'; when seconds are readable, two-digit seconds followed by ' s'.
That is 8 h 14 min 47 s
